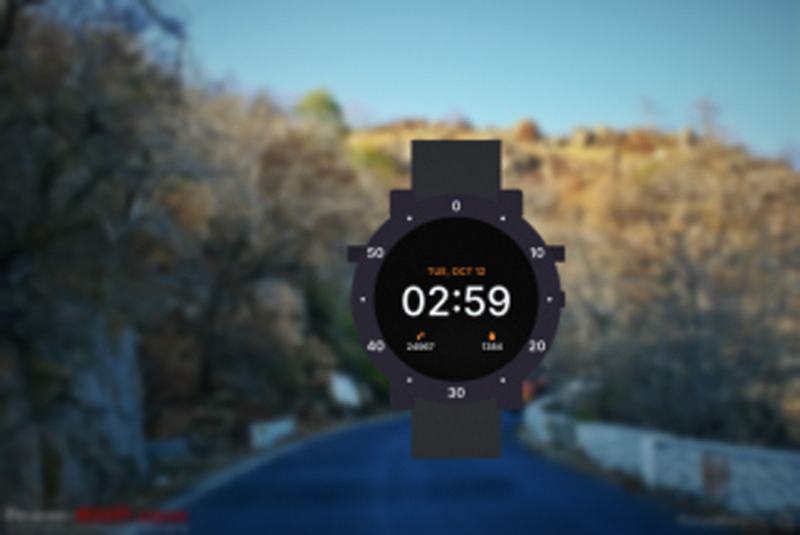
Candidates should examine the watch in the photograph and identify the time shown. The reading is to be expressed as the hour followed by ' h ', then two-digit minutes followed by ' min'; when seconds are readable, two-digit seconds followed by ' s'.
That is 2 h 59 min
